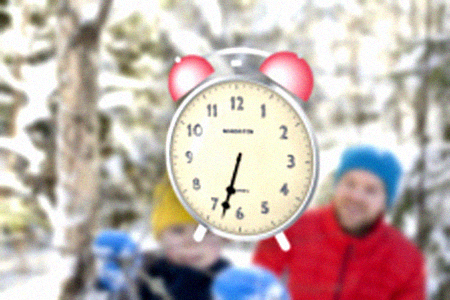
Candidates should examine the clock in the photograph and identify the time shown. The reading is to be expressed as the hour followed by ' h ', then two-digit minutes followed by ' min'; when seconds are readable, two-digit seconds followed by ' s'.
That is 6 h 33 min
